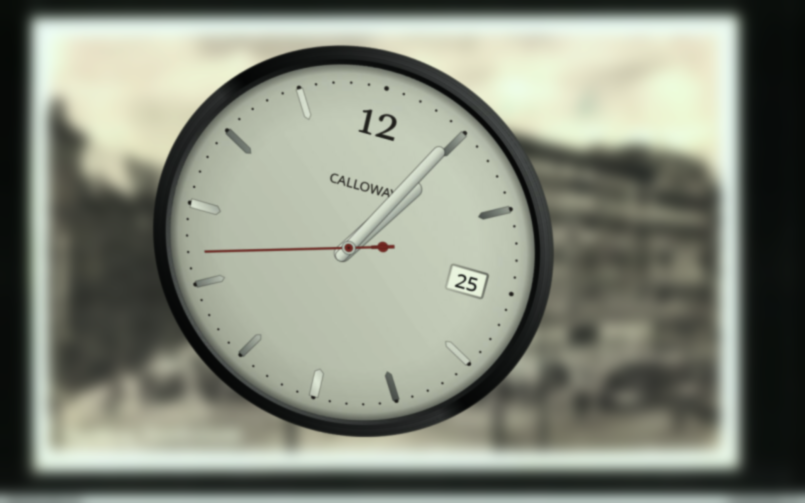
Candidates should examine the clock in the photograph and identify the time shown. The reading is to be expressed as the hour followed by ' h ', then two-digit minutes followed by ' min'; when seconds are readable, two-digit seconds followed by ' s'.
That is 1 h 04 min 42 s
